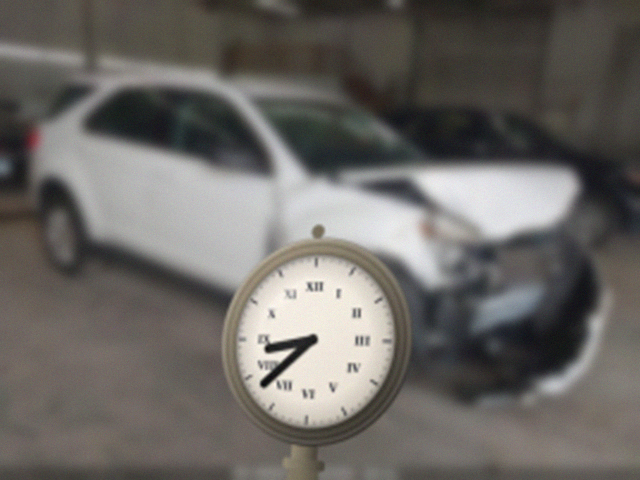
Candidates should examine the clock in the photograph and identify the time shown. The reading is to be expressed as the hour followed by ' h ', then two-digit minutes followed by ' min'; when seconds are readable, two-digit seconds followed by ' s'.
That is 8 h 38 min
